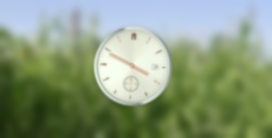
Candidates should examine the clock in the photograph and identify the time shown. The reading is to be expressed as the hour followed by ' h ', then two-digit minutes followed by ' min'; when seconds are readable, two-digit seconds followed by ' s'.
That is 3 h 49 min
